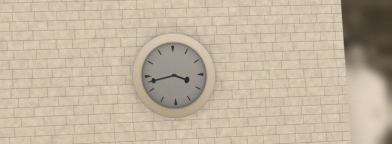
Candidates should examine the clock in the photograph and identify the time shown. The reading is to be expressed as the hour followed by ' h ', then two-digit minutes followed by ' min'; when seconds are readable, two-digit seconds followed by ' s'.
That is 3 h 43 min
